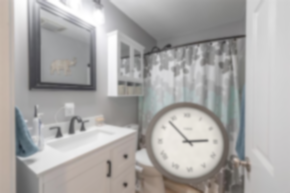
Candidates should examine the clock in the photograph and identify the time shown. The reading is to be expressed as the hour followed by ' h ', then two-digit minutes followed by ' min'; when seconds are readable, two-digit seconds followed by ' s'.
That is 2 h 53 min
